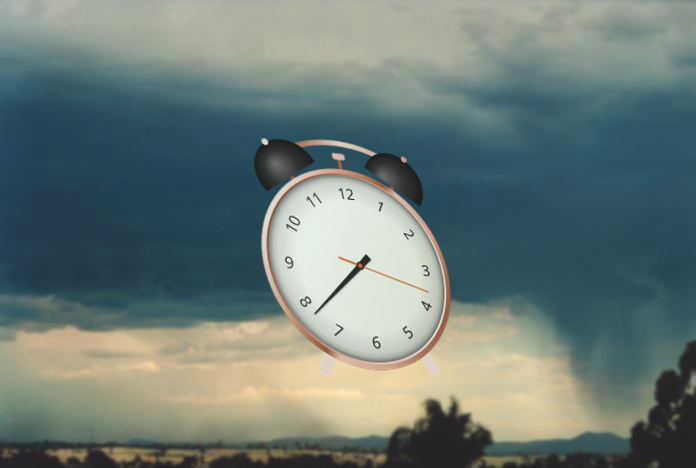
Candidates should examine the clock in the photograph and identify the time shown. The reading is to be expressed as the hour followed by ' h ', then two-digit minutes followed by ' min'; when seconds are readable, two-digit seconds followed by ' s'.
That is 7 h 38 min 18 s
